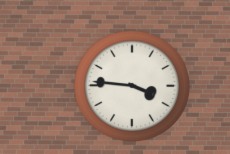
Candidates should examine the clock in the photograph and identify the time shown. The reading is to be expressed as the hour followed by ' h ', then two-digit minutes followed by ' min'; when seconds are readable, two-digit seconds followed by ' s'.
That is 3 h 46 min
